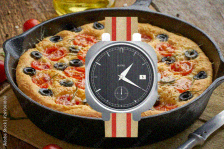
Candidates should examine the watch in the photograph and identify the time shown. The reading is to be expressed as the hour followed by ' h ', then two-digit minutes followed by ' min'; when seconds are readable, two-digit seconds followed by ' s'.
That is 1 h 20 min
